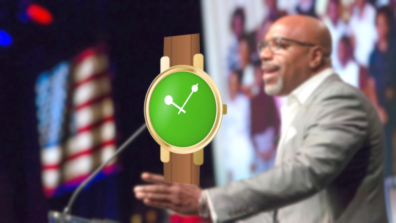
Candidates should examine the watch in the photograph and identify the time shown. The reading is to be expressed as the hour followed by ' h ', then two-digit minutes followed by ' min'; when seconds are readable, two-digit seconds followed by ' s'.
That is 10 h 06 min
